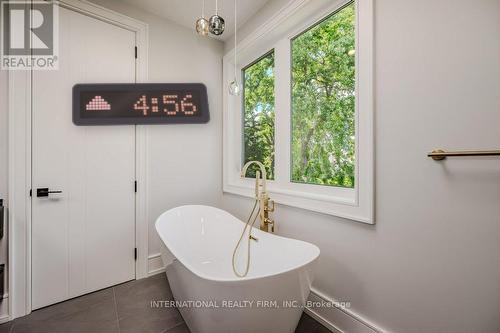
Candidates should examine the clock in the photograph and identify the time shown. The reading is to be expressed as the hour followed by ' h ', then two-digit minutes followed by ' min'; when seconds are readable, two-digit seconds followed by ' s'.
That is 4 h 56 min
